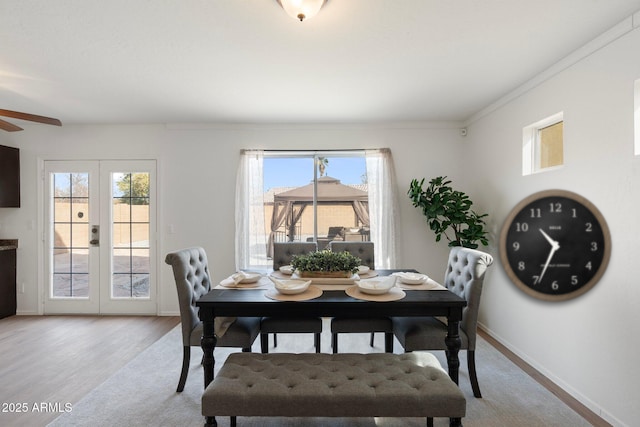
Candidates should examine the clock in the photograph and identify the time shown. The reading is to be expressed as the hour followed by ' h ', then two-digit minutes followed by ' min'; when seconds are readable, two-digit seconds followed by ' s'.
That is 10 h 34 min
